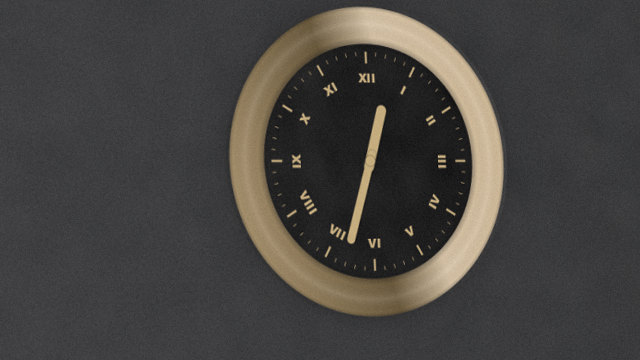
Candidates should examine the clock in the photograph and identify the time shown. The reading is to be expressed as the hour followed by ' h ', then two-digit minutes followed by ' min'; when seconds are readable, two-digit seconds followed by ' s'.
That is 12 h 33 min
